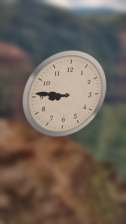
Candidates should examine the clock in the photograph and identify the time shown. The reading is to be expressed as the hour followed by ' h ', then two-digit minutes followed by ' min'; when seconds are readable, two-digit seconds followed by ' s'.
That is 8 h 46 min
